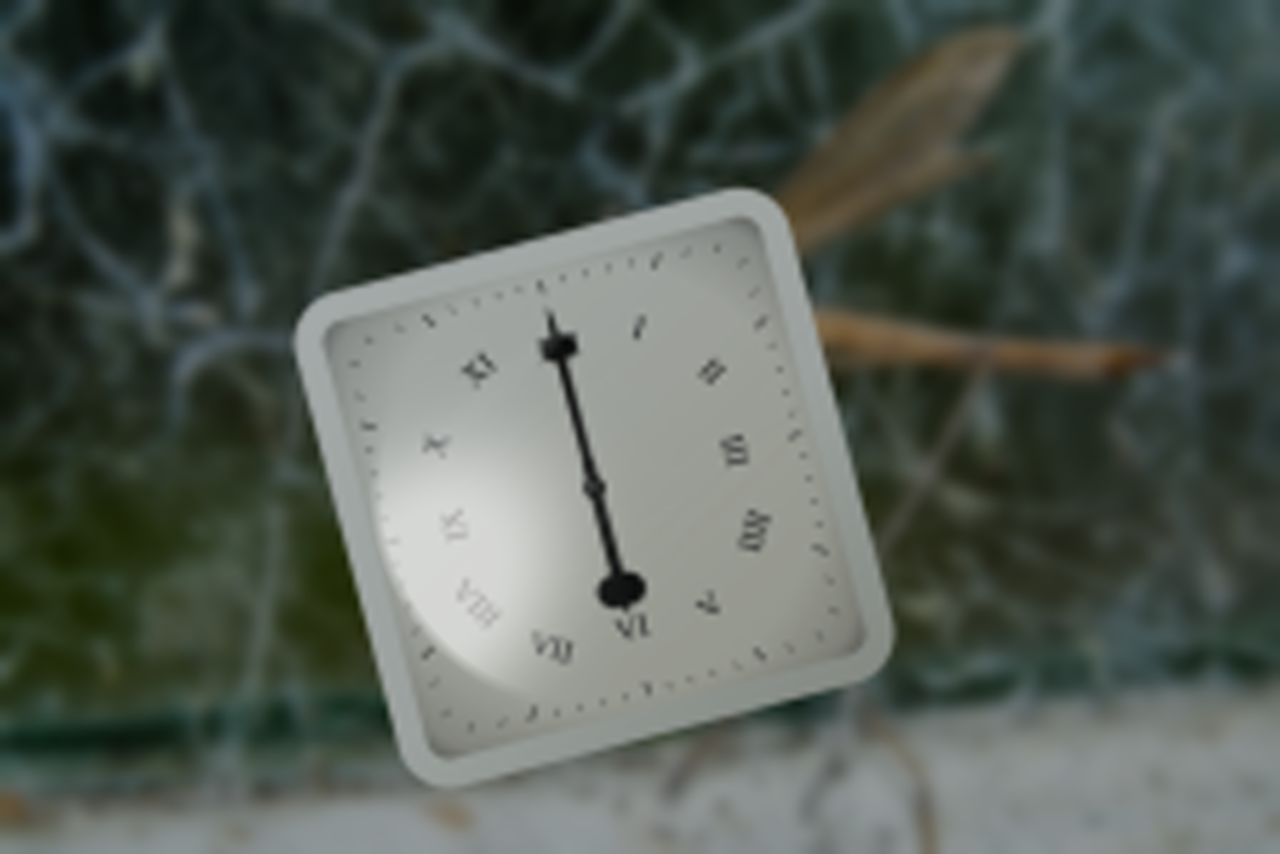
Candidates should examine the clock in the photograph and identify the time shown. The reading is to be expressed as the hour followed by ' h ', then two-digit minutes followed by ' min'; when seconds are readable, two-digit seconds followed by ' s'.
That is 6 h 00 min
